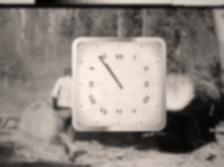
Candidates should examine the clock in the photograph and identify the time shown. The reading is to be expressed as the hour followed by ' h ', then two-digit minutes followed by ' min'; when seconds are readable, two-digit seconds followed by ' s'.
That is 10 h 54 min
